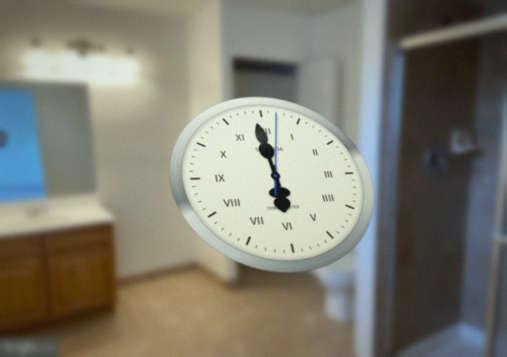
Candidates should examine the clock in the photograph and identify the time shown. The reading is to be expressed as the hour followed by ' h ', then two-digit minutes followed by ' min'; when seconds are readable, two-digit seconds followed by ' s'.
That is 5 h 59 min 02 s
